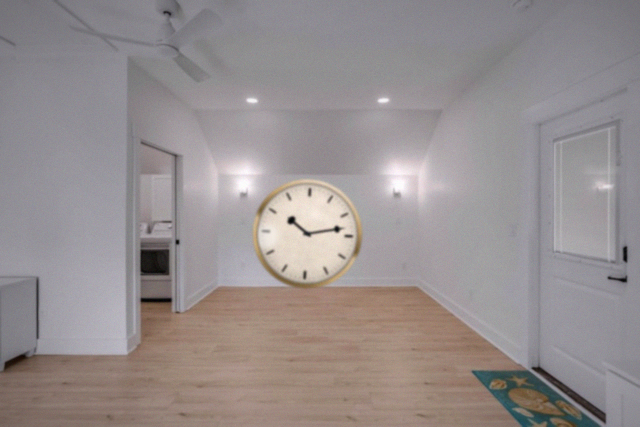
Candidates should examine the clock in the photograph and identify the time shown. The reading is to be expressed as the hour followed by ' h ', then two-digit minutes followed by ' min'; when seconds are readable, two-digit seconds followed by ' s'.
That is 10 h 13 min
